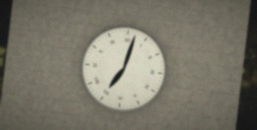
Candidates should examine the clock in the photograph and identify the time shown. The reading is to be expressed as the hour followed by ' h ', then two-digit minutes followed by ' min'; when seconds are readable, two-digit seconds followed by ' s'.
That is 7 h 02 min
